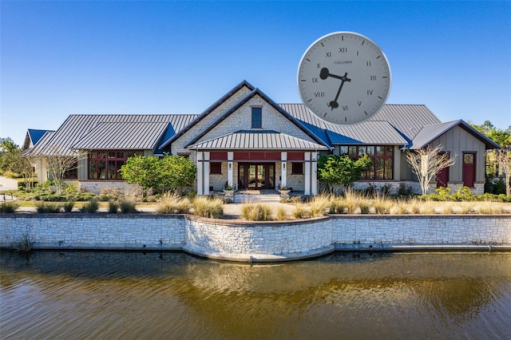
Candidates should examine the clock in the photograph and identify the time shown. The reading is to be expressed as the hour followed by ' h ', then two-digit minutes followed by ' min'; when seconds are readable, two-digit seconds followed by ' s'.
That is 9 h 34 min
